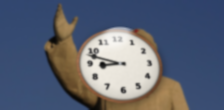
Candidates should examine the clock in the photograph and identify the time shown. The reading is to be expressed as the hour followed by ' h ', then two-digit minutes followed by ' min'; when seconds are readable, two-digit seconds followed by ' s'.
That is 8 h 48 min
